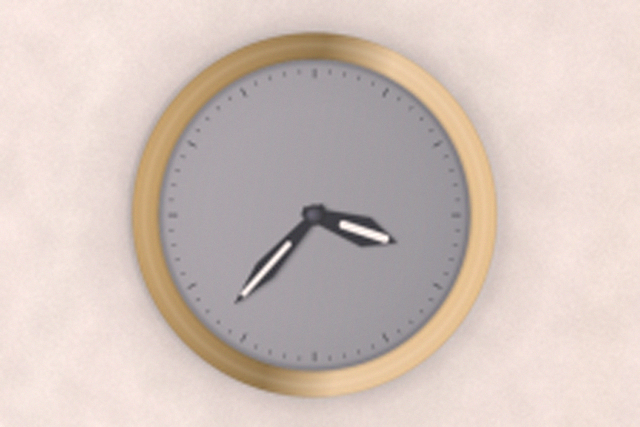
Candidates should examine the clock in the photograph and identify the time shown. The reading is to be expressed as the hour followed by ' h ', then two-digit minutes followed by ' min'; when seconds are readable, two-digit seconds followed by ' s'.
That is 3 h 37 min
